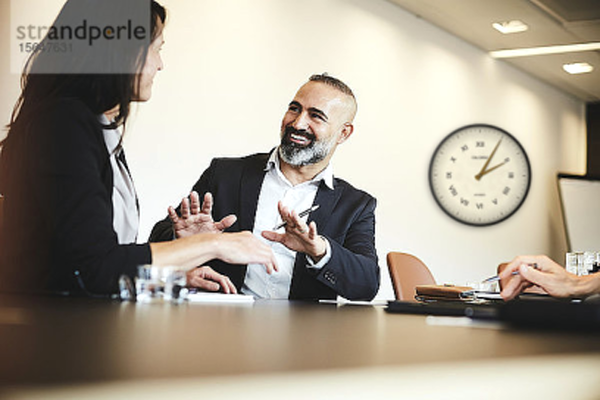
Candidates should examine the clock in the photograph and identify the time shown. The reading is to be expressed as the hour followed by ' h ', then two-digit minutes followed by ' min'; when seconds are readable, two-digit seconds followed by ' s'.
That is 2 h 05 min
